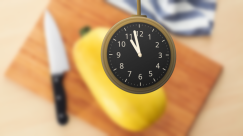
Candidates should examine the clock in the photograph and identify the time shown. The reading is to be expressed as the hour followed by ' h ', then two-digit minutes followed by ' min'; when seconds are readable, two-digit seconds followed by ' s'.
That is 10 h 58 min
